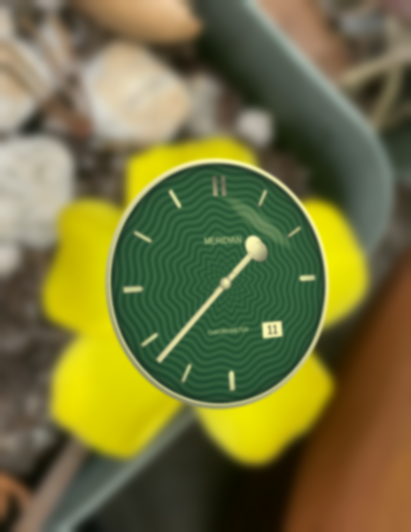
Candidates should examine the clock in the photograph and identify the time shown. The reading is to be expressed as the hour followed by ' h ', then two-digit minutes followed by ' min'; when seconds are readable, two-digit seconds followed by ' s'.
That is 1 h 38 min
